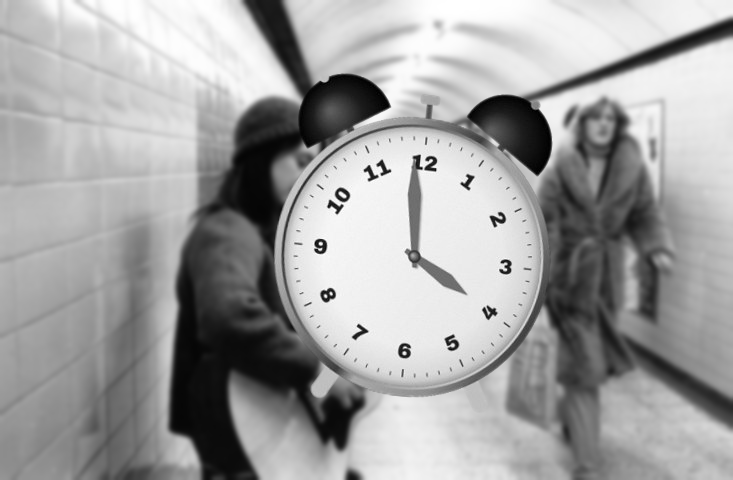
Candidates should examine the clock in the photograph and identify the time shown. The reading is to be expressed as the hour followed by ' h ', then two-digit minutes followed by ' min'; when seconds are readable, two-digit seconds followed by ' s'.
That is 3 h 59 min
